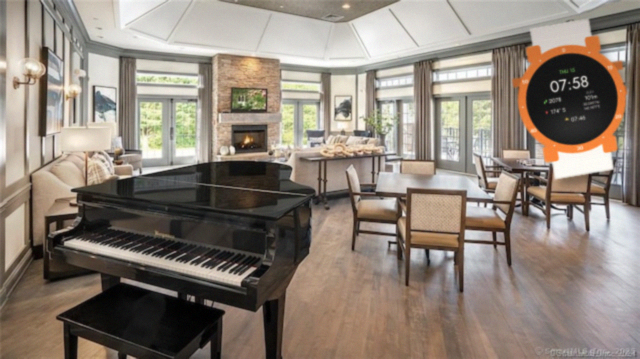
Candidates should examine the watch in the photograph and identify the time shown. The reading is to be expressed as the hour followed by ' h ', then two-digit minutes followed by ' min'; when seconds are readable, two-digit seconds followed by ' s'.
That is 7 h 58 min
